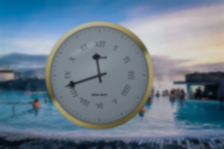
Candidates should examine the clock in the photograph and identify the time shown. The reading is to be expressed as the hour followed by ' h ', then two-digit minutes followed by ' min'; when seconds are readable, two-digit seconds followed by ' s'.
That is 11 h 42 min
